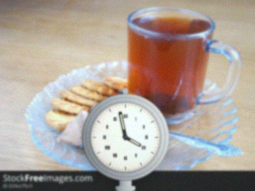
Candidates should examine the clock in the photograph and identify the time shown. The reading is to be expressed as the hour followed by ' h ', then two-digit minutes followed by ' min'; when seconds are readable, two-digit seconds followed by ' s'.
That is 3 h 58 min
